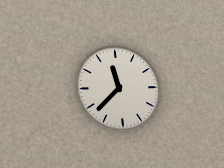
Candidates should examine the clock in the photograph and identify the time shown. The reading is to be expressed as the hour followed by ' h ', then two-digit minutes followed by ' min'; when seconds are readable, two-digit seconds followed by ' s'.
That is 11 h 38 min
